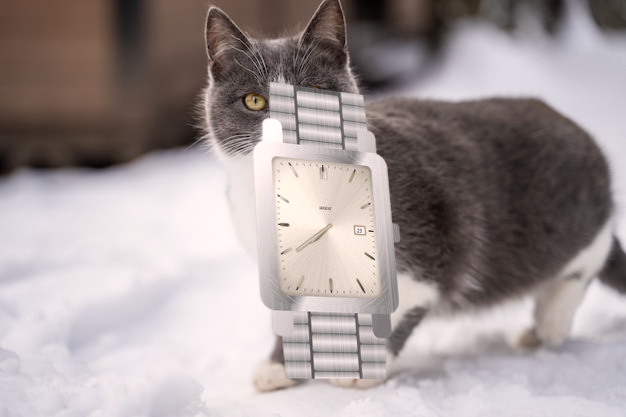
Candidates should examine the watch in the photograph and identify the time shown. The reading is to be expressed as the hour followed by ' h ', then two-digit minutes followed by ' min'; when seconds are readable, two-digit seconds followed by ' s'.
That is 7 h 39 min
